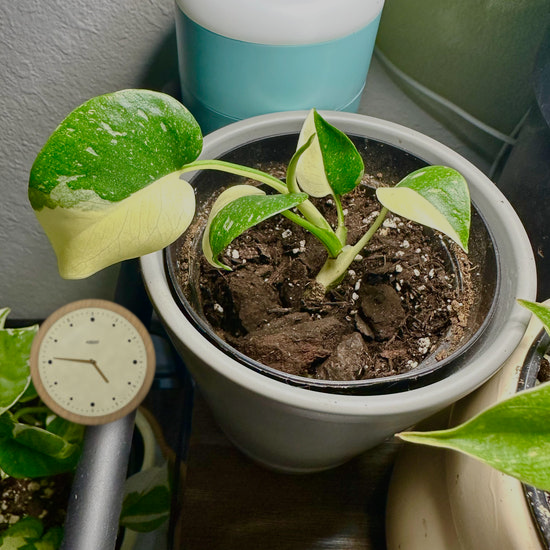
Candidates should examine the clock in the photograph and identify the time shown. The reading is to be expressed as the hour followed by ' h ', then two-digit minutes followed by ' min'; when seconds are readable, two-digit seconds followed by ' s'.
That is 4 h 46 min
